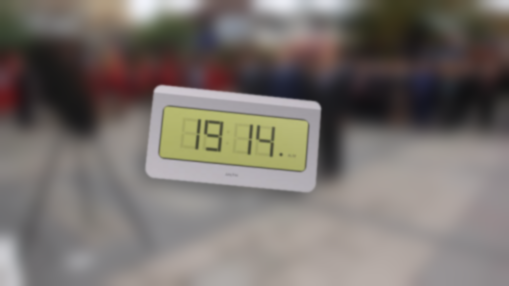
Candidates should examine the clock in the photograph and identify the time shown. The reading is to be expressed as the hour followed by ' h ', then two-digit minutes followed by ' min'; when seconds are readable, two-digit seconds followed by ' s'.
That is 19 h 14 min
